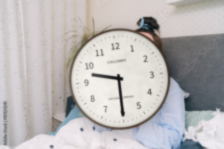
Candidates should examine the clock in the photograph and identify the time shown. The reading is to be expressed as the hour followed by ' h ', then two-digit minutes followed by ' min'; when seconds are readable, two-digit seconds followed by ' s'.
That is 9 h 30 min
